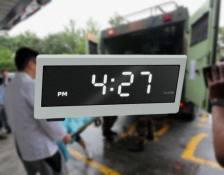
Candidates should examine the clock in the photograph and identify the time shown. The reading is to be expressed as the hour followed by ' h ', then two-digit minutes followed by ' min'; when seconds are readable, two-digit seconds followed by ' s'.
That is 4 h 27 min
